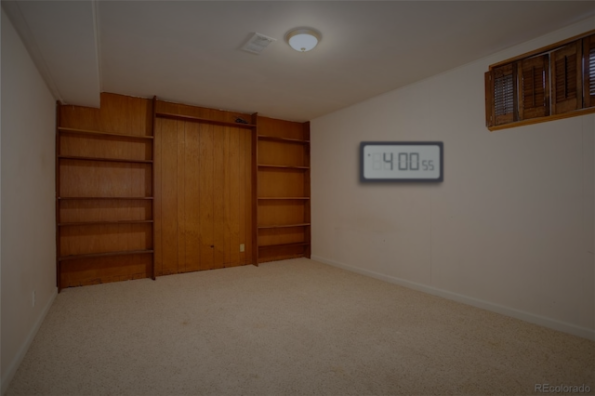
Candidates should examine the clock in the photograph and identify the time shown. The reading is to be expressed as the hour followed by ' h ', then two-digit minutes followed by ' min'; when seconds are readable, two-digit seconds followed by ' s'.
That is 4 h 00 min
